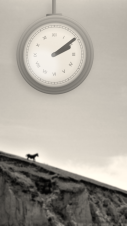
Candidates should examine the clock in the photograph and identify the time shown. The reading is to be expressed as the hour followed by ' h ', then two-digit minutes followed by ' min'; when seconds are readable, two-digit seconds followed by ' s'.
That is 2 h 09 min
